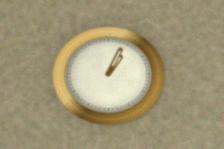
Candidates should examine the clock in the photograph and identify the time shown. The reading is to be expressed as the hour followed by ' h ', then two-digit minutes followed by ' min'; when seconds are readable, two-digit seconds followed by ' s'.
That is 1 h 04 min
